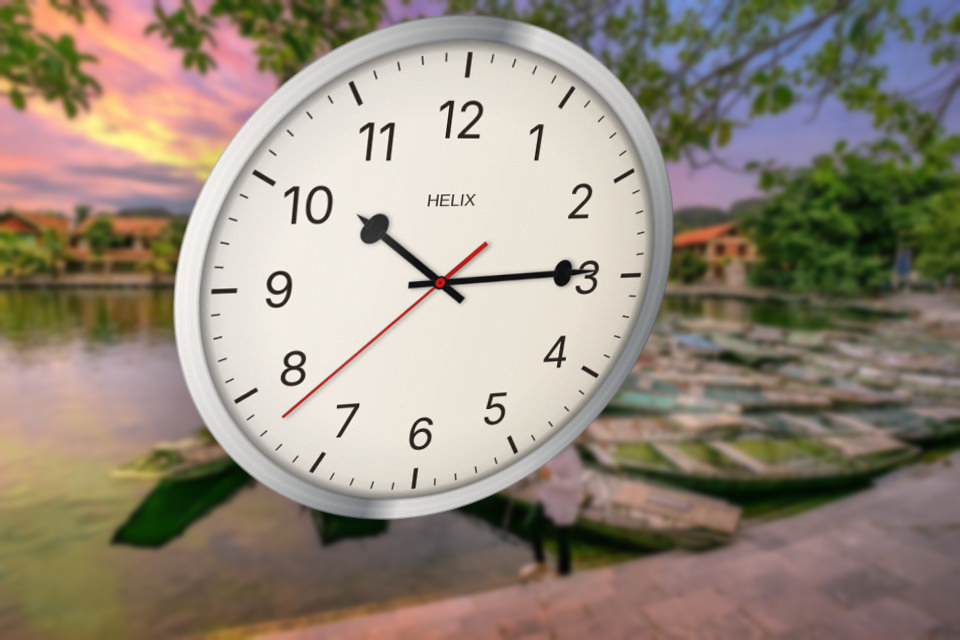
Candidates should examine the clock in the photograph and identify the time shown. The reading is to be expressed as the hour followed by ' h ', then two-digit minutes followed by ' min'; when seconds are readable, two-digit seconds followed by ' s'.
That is 10 h 14 min 38 s
